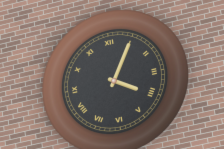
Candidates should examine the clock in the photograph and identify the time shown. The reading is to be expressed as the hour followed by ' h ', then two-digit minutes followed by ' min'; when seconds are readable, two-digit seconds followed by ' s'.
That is 4 h 05 min
